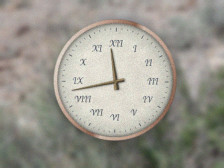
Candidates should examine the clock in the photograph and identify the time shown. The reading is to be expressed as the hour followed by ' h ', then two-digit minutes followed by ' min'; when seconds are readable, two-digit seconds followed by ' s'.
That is 11 h 43 min
